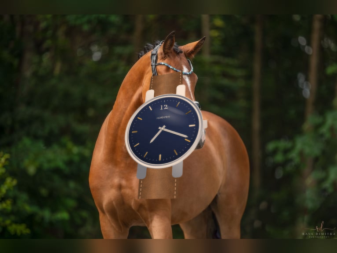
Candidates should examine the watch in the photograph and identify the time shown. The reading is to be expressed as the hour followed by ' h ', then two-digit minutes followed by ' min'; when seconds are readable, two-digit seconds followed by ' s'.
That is 7 h 19 min
